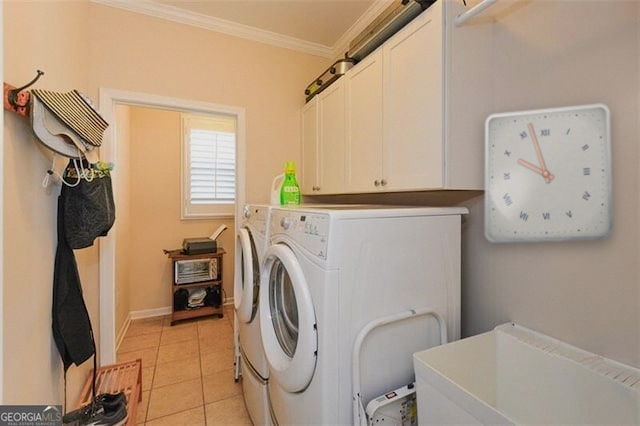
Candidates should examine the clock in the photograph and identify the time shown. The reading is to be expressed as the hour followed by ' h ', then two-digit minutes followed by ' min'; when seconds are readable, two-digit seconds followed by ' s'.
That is 9 h 57 min
